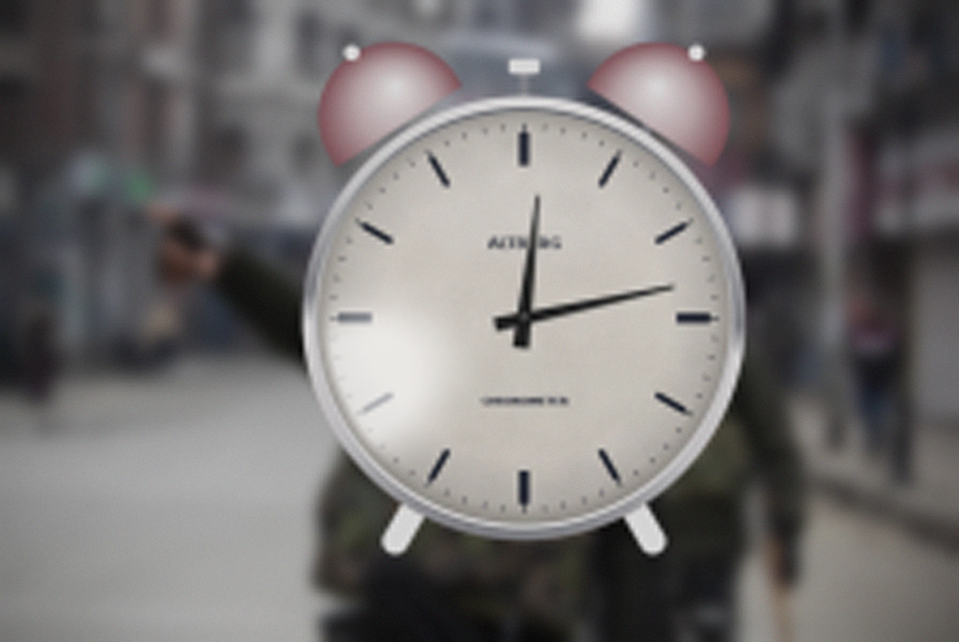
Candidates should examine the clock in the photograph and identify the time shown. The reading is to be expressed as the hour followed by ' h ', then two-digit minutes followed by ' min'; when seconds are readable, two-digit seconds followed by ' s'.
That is 12 h 13 min
